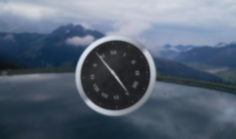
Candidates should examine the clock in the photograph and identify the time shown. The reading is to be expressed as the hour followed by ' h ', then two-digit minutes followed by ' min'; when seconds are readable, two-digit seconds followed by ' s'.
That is 4 h 54 min
